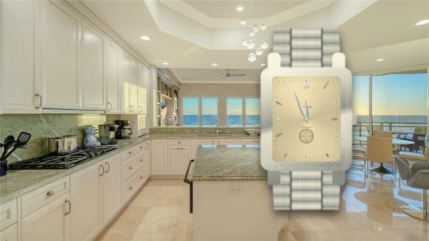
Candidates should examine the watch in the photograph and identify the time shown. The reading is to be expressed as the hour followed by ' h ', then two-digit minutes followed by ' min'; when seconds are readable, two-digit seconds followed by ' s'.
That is 11 h 56 min
